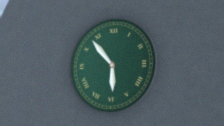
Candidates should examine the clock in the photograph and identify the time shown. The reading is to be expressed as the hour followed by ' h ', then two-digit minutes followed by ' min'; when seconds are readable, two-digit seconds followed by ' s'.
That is 5 h 53 min
